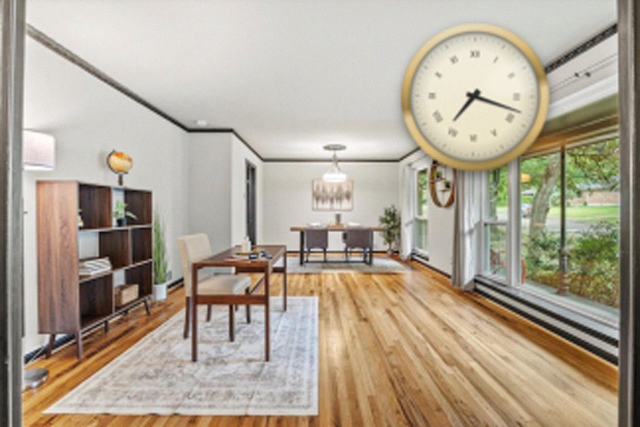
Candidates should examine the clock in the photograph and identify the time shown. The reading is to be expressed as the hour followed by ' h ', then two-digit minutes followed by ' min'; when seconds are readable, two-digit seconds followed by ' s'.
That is 7 h 18 min
